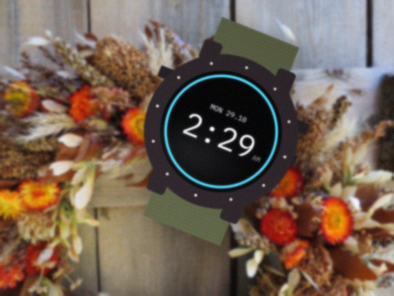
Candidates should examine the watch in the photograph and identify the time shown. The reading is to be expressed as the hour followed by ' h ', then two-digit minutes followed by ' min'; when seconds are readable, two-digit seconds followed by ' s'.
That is 2 h 29 min
